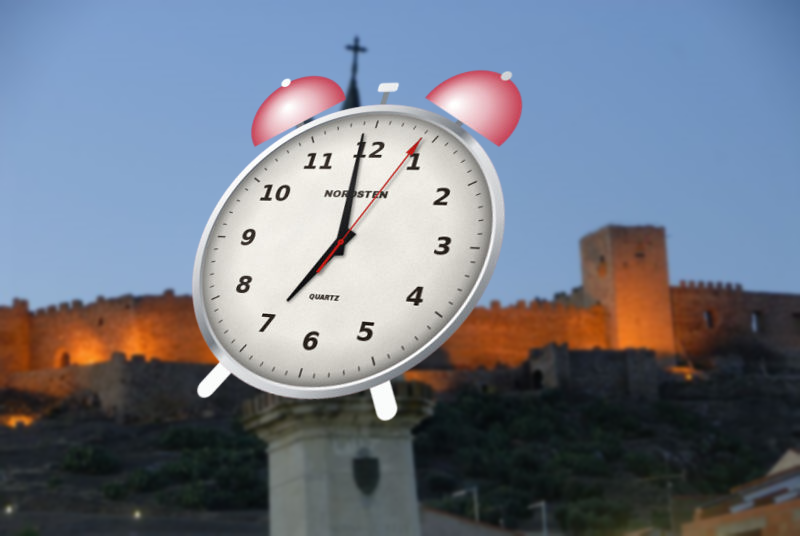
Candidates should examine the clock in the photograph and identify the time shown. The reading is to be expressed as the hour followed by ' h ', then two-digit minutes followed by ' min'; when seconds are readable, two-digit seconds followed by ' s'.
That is 6 h 59 min 04 s
